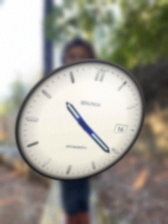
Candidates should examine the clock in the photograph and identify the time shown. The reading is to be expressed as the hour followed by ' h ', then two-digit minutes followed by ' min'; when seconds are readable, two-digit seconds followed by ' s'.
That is 10 h 21 min
